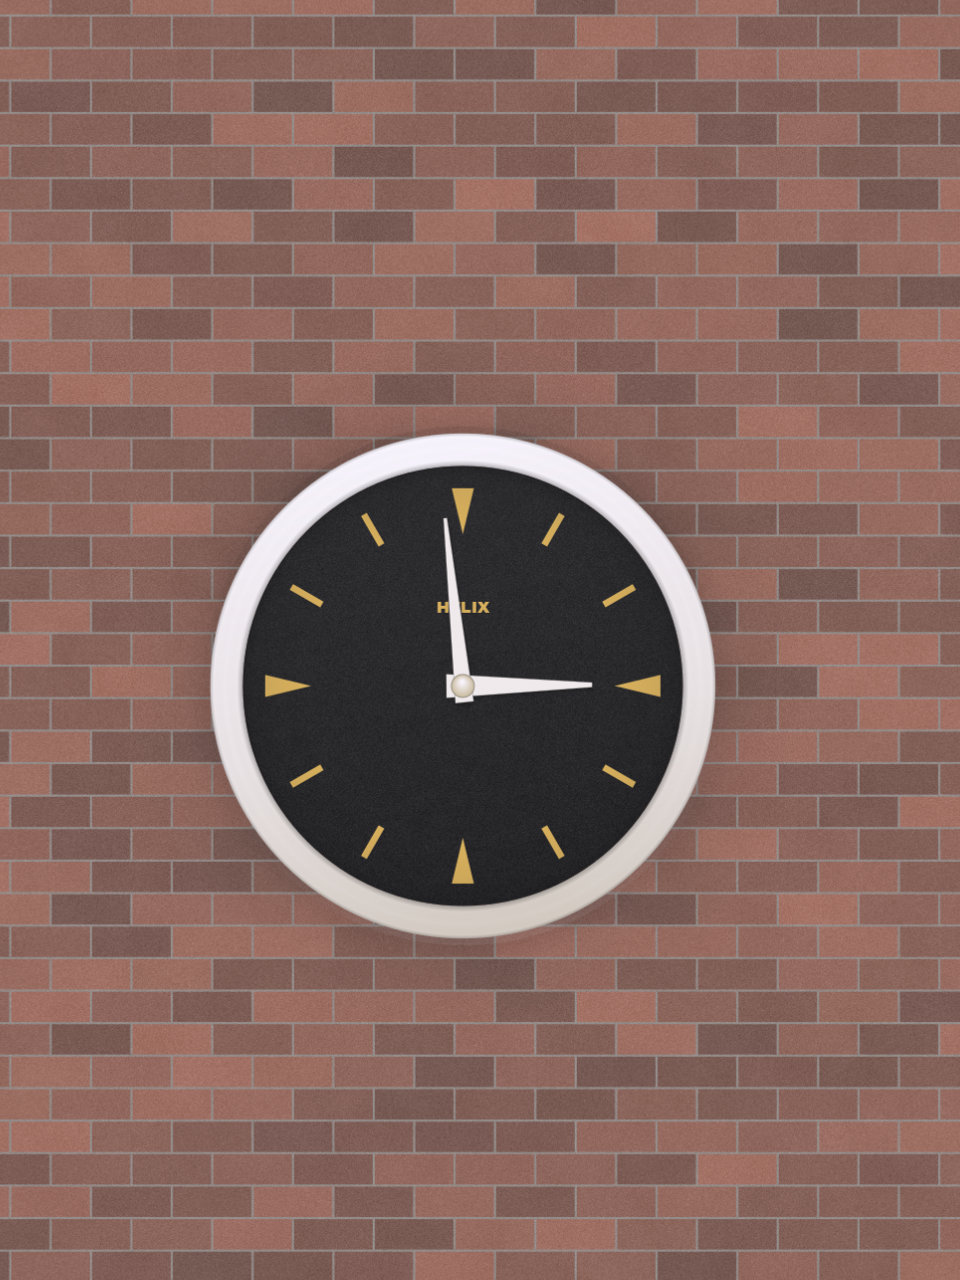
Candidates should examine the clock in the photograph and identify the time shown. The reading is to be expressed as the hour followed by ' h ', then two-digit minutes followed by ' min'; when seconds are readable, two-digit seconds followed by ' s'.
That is 2 h 59 min
